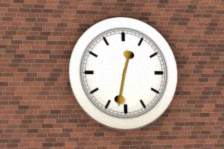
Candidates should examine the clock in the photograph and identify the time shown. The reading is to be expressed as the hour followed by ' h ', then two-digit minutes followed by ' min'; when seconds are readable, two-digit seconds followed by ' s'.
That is 12 h 32 min
